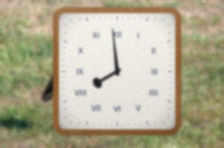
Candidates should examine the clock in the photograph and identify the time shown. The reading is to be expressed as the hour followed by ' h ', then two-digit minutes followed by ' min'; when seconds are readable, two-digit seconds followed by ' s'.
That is 7 h 59 min
